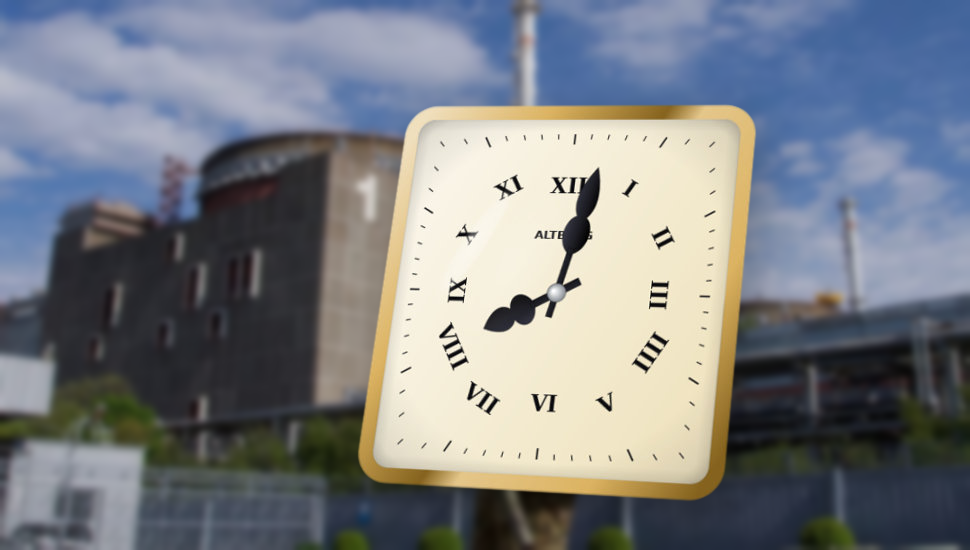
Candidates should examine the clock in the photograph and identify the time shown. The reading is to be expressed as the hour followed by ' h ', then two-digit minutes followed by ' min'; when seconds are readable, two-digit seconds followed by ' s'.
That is 8 h 02 min
